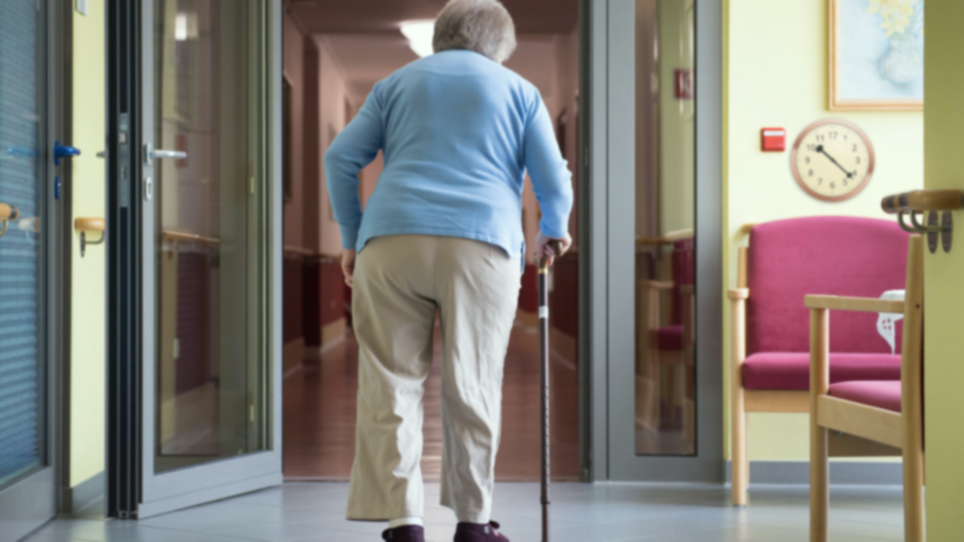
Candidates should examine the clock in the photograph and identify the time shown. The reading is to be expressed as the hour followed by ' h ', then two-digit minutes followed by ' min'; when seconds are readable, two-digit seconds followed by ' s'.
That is 10 h 22 min
